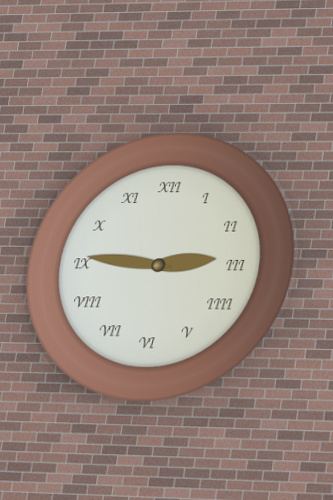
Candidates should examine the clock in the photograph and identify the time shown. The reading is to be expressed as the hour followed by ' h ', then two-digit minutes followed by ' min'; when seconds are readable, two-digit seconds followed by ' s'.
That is 2 h 46 min
